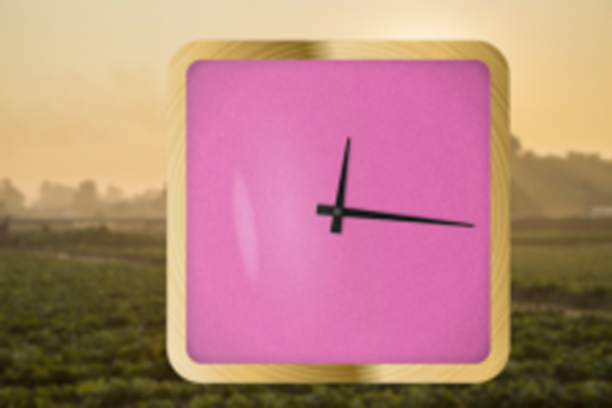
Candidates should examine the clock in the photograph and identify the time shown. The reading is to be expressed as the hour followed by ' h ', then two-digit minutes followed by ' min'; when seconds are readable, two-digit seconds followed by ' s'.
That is 12 h 16 min
